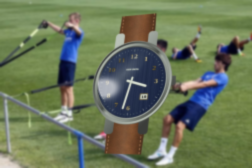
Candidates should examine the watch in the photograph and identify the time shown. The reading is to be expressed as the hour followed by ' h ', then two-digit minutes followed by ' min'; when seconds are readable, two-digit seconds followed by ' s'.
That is 3 h 32 min
